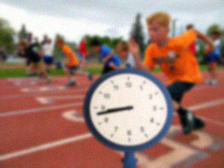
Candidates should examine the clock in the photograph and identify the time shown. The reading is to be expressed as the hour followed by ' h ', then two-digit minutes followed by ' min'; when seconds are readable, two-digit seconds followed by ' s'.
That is 8 h 43 min
